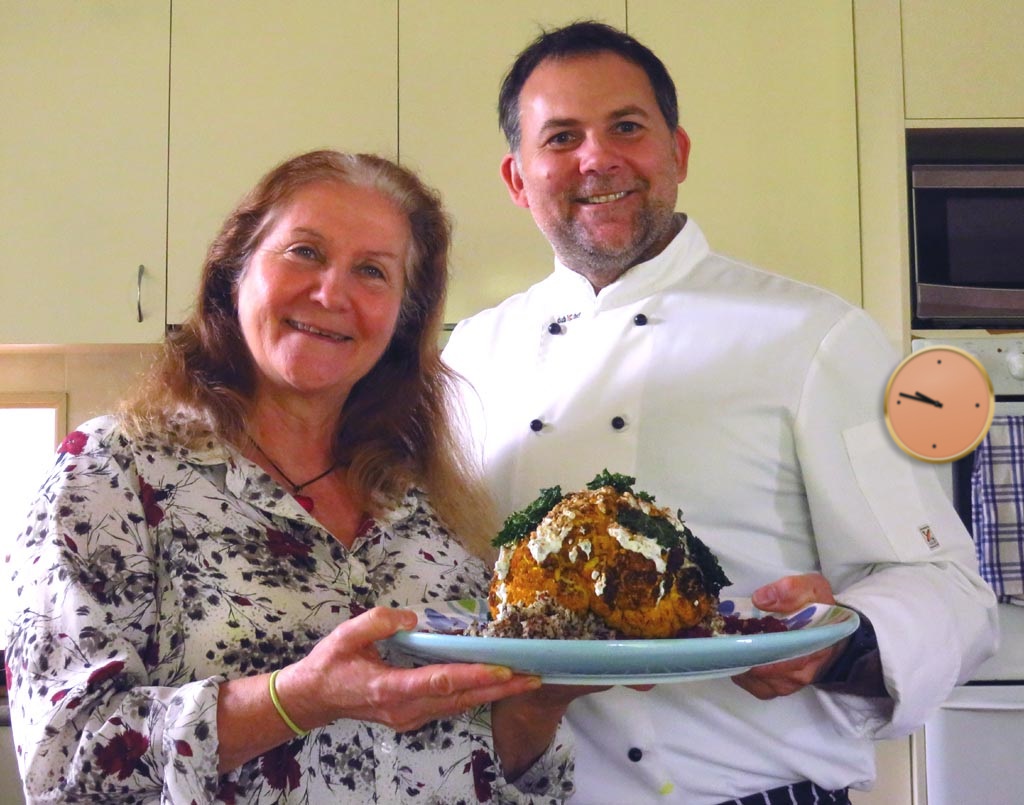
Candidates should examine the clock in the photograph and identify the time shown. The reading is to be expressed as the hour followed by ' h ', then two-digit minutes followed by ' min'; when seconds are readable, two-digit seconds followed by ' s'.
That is 9 h 47 min
